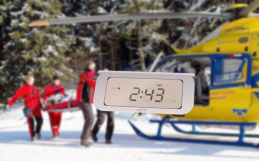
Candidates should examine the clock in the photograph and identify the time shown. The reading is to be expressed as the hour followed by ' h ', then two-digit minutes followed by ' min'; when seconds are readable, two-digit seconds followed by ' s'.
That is 2 h 43 min
